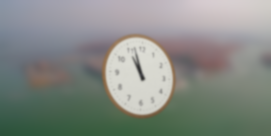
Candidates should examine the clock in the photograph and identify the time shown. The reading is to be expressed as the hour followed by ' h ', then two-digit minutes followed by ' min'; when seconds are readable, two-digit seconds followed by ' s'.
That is 10 h 57 min
